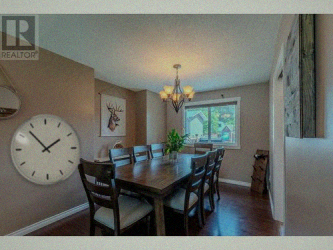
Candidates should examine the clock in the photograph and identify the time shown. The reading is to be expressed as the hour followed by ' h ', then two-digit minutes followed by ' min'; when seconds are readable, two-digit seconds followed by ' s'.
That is 1 h 53 min
